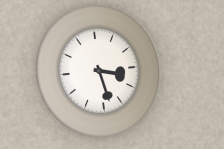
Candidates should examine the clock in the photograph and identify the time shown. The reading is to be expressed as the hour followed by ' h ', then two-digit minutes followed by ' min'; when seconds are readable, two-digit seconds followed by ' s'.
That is 3 h 28 min
